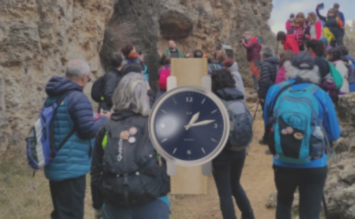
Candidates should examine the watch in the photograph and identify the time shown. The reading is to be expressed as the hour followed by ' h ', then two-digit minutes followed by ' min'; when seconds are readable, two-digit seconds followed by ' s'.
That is 1 h 13 min
